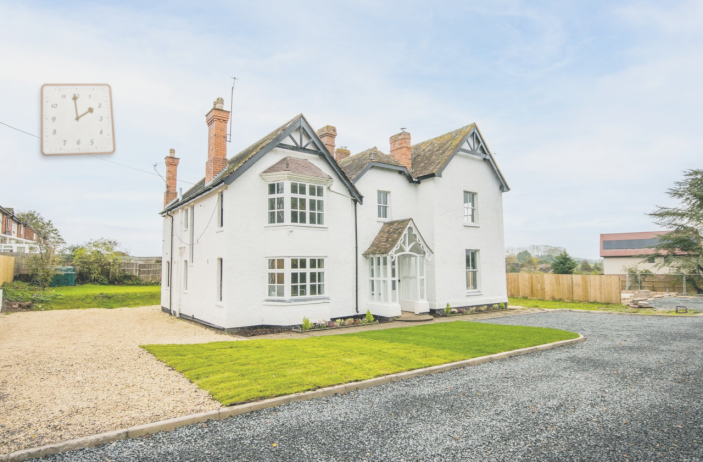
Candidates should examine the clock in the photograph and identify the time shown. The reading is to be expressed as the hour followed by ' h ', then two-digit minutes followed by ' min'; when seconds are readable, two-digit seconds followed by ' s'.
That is 1 h 59 min
